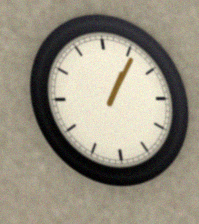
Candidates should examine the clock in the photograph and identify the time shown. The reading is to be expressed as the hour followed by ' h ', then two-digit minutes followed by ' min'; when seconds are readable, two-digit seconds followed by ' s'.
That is 1 h 06 min
